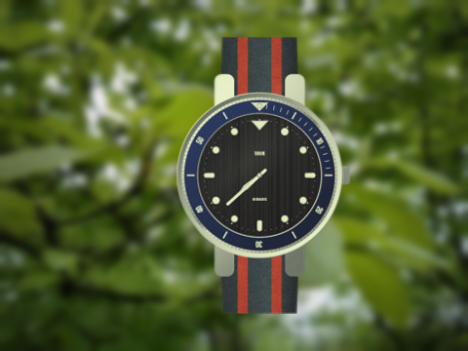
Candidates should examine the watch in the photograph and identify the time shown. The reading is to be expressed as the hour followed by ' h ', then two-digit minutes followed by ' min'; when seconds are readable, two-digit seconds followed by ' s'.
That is 7 h 38 min
